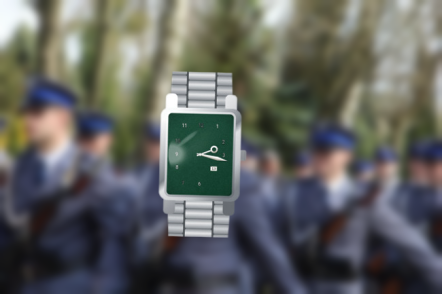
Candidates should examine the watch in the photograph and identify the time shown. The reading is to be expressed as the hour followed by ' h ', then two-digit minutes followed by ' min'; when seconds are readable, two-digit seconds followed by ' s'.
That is 2 h 17 min
